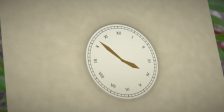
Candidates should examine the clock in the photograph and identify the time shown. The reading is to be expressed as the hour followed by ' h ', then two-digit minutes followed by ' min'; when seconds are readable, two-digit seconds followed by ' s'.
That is 3 h 52 min
